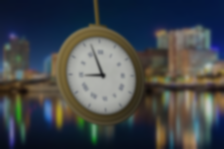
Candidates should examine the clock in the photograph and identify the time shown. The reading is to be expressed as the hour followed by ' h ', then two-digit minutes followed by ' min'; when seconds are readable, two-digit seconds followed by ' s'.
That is 8 h 57 min
